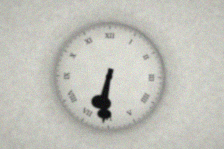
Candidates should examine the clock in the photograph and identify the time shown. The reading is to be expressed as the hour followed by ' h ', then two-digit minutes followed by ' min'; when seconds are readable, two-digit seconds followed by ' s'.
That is 6 h 31 min
